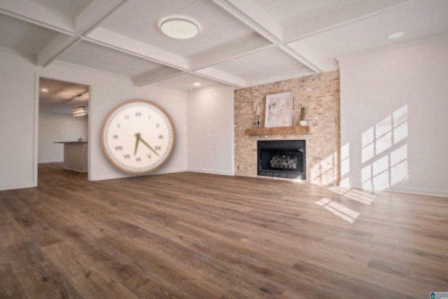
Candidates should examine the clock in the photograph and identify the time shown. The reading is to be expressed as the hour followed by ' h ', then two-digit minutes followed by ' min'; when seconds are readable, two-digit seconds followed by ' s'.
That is 6 h 22 min
